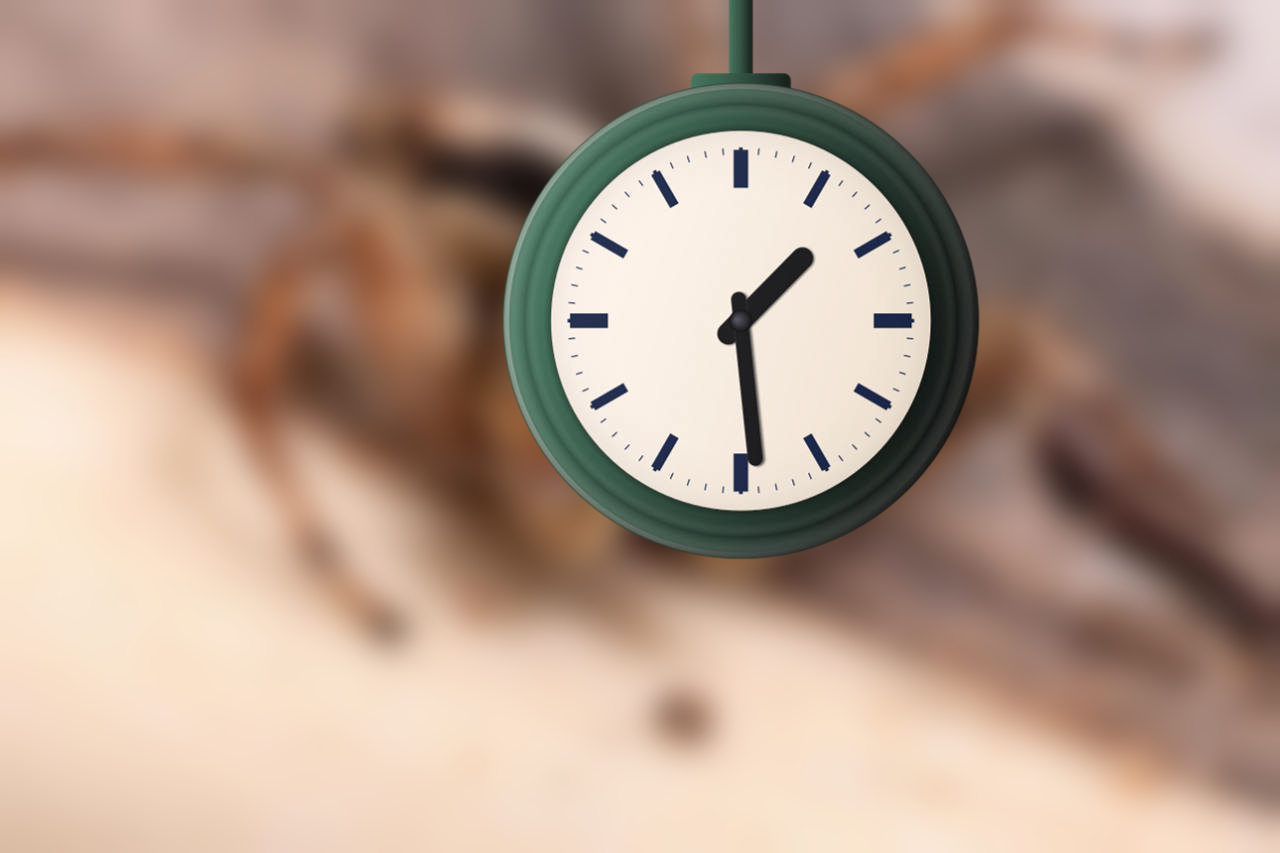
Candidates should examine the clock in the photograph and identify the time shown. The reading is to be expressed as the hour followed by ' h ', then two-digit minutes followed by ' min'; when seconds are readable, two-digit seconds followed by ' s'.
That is 1 h 29 min
